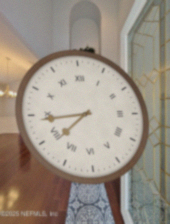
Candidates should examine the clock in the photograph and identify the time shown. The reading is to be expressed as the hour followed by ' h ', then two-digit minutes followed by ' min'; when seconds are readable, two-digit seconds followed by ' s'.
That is 7 h 44 min
